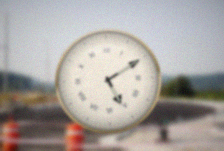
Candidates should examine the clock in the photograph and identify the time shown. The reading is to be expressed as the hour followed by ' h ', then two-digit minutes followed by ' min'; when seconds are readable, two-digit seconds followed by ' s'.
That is 5 h 10 min
